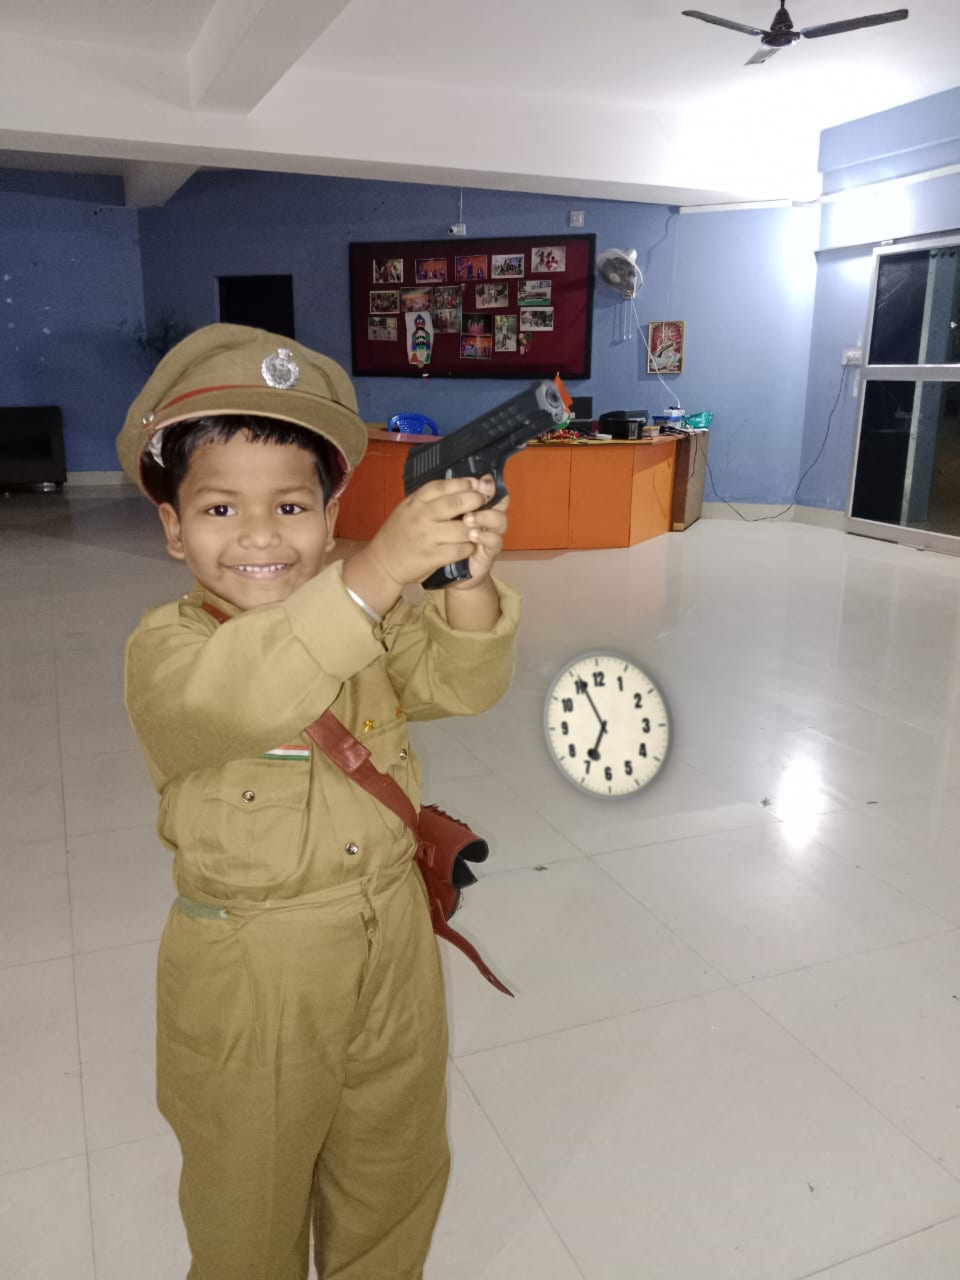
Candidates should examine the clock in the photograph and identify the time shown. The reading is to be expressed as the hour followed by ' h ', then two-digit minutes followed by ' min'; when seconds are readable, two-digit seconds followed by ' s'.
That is 6 h 56 min
